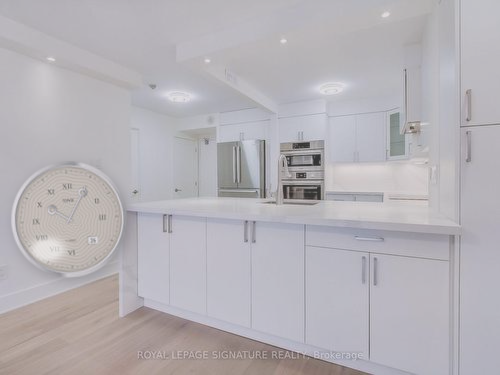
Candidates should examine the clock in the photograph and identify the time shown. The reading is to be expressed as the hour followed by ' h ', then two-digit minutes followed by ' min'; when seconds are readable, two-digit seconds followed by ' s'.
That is 10 h 05 min
